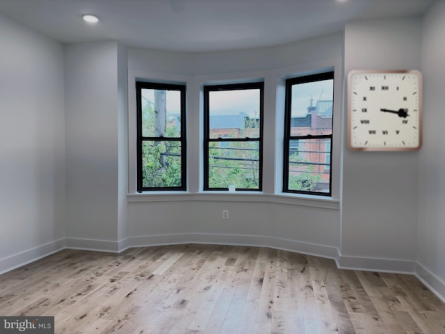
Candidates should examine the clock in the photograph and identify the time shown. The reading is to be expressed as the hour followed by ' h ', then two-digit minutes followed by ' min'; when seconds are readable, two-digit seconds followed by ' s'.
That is 3 h 17 min
